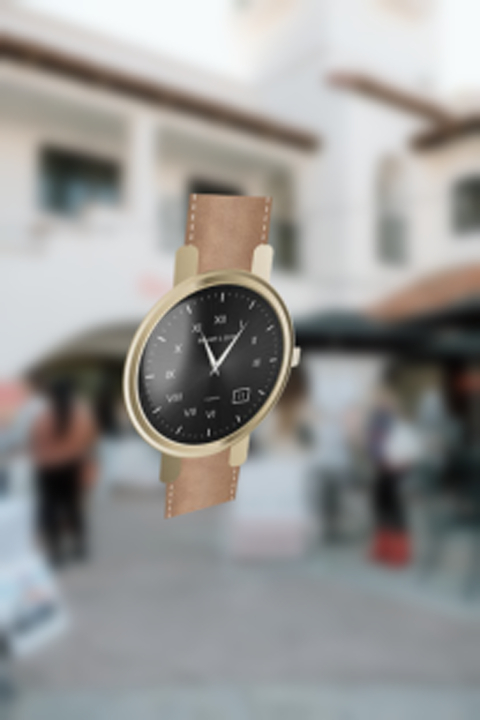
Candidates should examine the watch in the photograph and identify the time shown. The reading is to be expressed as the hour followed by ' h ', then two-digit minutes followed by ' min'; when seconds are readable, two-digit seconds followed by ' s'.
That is 11 h 06 min
